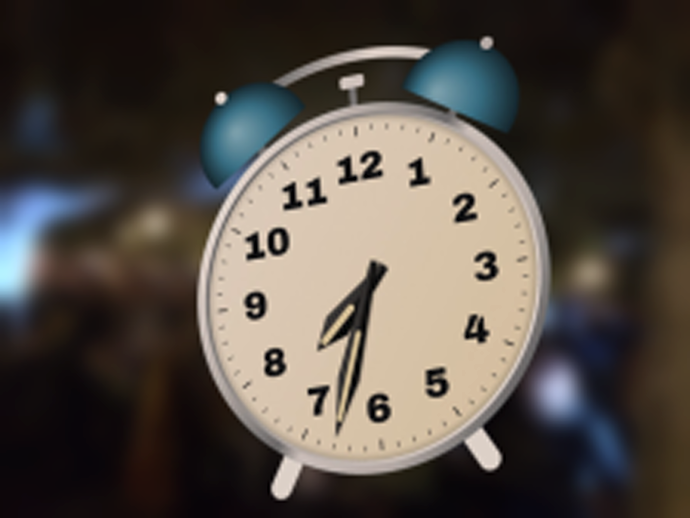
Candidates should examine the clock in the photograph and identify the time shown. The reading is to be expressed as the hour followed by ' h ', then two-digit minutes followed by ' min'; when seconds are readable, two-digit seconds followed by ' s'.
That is 7 h 33 min
